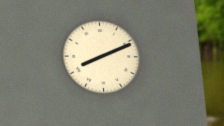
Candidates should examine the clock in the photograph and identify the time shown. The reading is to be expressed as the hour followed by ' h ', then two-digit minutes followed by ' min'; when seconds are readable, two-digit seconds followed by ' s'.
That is 8 h 11 min
